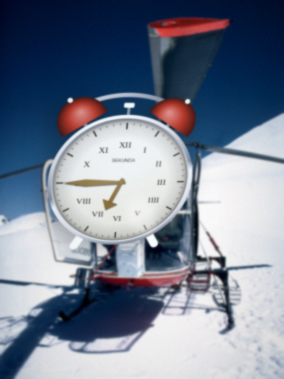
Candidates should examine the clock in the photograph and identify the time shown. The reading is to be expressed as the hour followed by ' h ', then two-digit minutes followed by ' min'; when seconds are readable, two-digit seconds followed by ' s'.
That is 6 h 45 min
